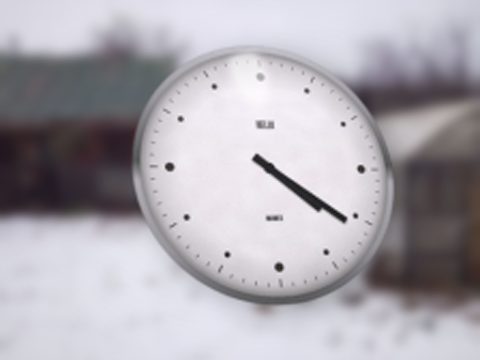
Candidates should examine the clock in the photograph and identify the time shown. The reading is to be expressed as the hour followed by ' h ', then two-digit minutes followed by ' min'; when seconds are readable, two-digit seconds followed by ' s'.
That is 4 h 21 min
